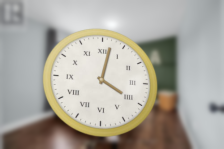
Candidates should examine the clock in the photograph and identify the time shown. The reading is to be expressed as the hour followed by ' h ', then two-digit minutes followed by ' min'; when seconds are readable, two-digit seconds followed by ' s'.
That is 4 h 02 min
